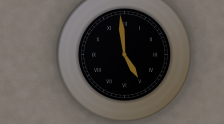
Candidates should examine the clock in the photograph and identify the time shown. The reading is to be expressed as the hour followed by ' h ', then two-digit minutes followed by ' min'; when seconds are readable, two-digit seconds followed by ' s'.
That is 4 h 59 min
